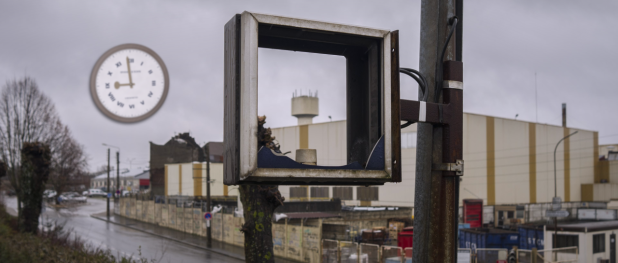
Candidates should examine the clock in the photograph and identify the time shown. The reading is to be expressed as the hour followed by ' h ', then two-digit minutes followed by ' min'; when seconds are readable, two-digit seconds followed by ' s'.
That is 8 h 59 min
